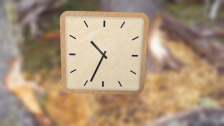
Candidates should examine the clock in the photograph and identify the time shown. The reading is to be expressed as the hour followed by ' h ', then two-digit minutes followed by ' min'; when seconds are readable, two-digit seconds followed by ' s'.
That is 10 h 34 min
